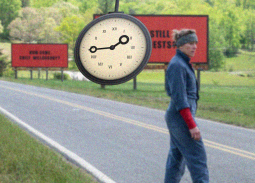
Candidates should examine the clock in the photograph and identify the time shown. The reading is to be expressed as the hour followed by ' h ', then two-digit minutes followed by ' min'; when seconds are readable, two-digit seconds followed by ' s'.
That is 1 h 44 min
